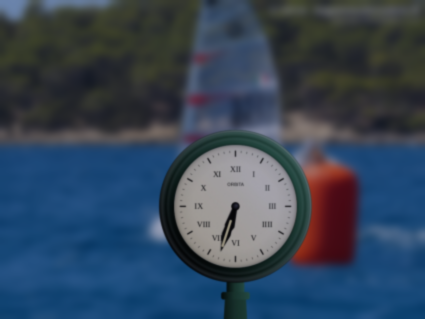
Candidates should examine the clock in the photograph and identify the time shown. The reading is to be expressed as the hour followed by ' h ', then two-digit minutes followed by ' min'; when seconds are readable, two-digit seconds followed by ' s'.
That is 6 h 33 min
